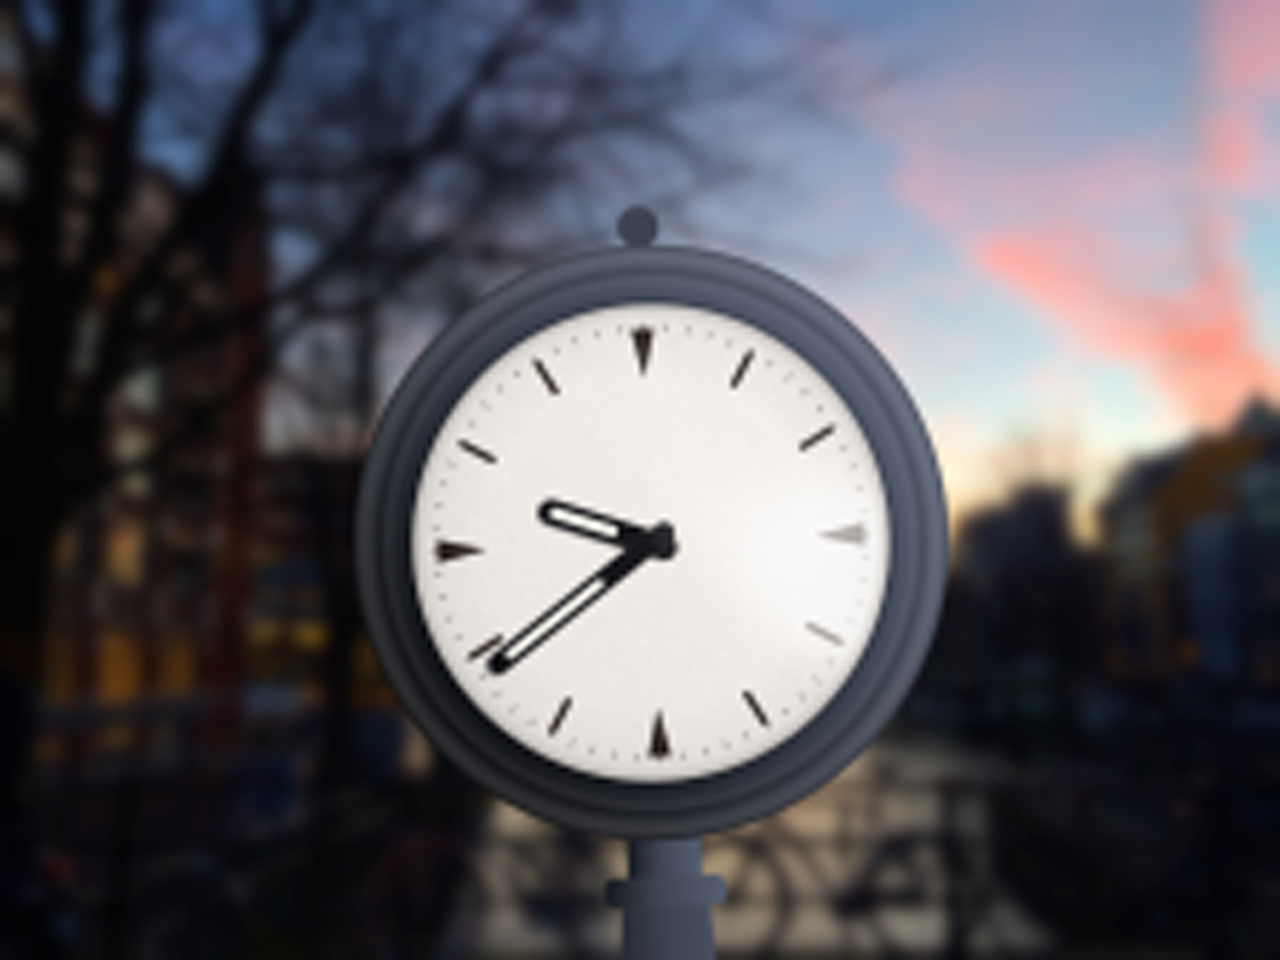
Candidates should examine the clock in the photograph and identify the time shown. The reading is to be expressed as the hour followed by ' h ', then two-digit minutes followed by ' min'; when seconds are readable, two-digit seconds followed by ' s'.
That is 9 h 39 min
